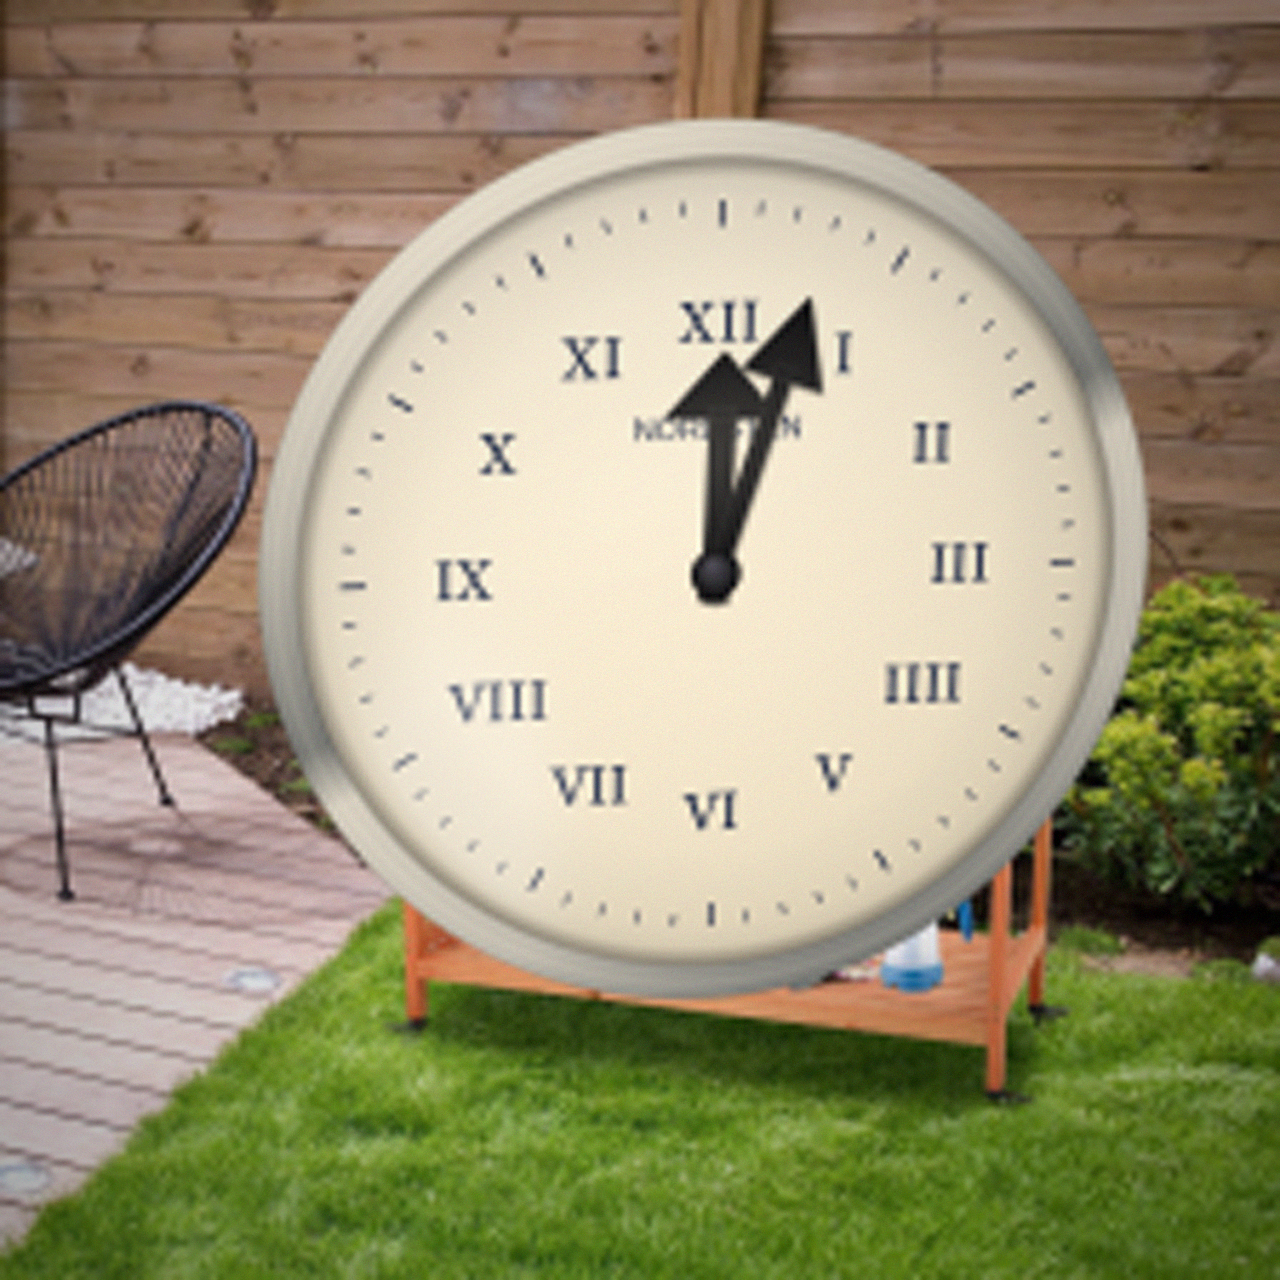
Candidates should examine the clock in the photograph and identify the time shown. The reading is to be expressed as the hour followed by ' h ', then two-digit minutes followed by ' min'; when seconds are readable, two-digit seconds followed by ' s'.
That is 12 h 03 min
